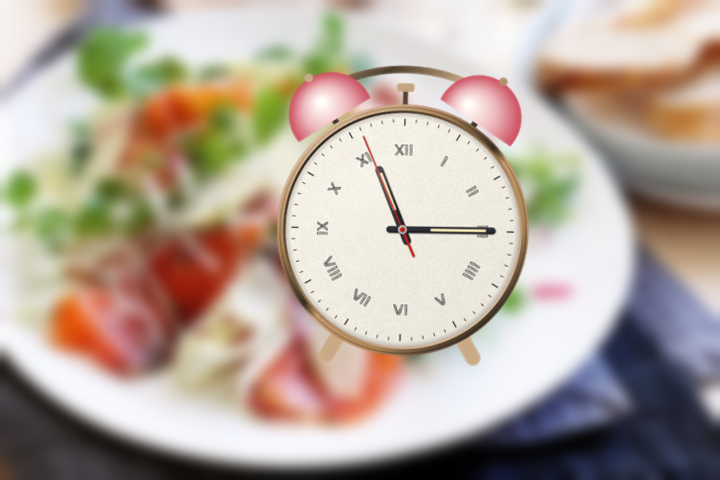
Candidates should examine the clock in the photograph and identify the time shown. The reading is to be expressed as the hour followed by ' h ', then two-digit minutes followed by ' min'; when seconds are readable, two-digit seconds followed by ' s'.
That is 11 h 14 min 56 s
